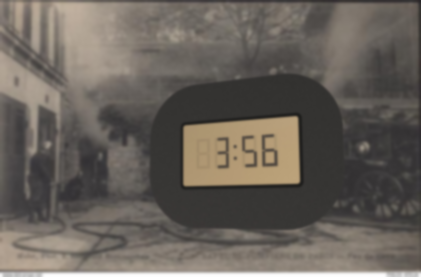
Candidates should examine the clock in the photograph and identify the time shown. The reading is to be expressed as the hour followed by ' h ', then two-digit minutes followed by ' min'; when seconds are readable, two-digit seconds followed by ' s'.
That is 3 h 56 min
